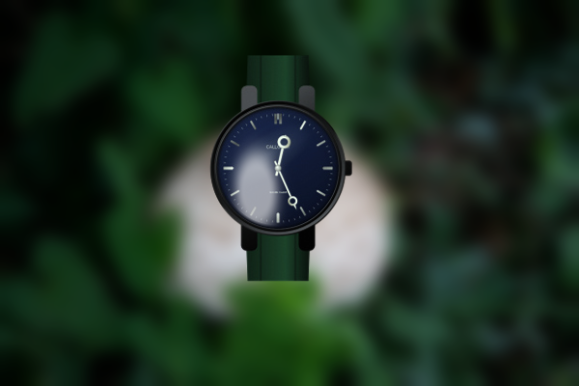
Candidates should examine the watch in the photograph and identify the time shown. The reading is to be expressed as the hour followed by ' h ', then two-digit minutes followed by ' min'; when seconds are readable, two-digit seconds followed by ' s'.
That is 12 h 26 min
